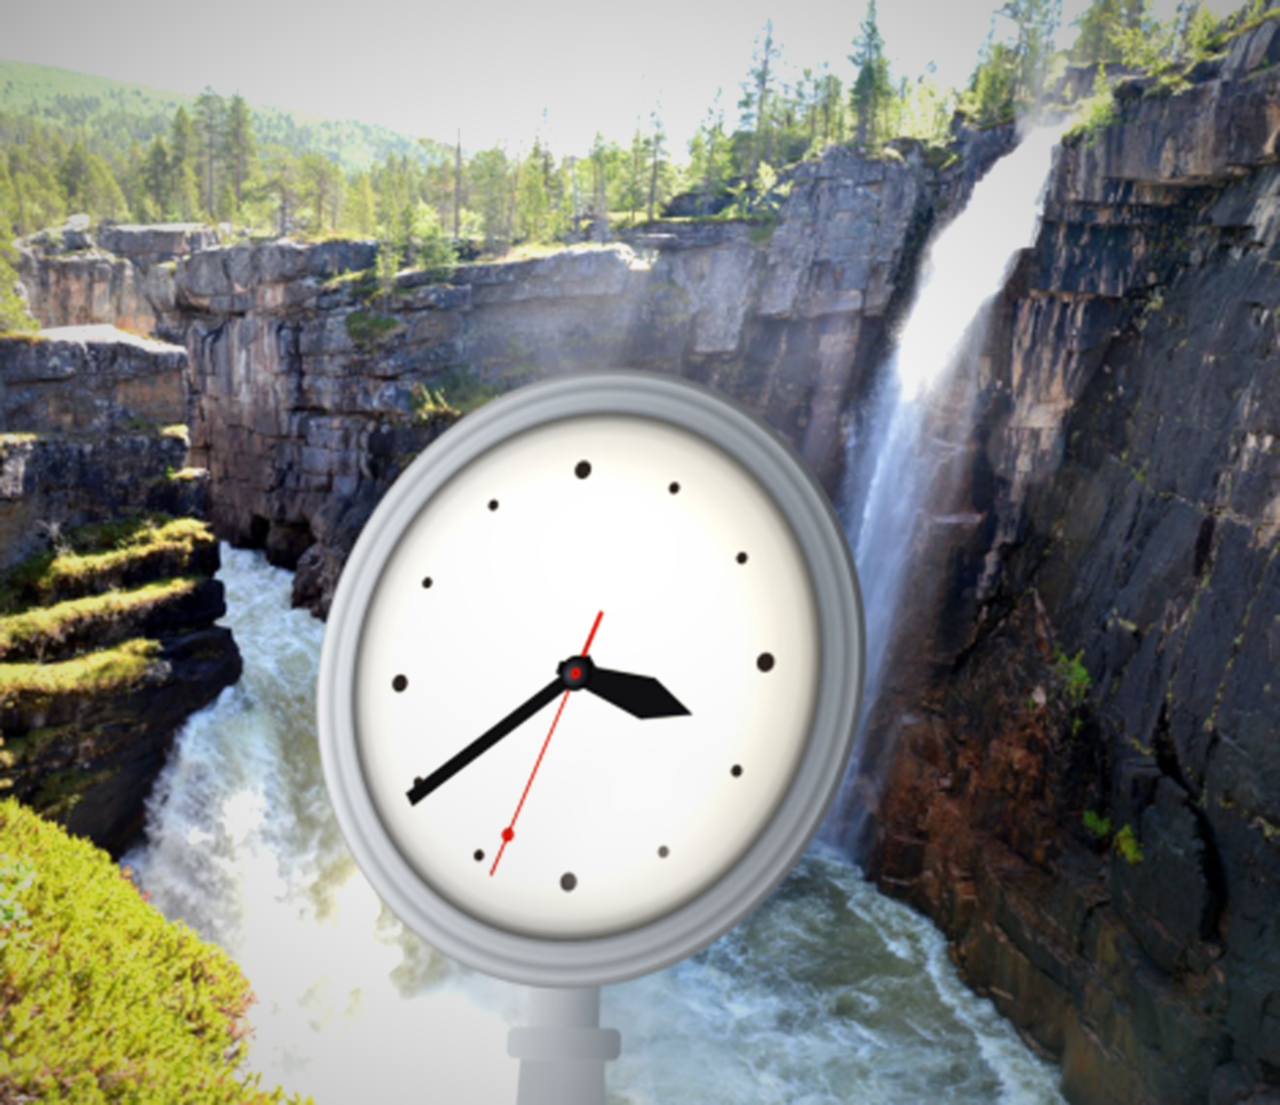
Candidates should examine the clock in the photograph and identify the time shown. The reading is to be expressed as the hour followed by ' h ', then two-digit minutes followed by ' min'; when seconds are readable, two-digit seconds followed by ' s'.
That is 3 h 39 min 34 s
